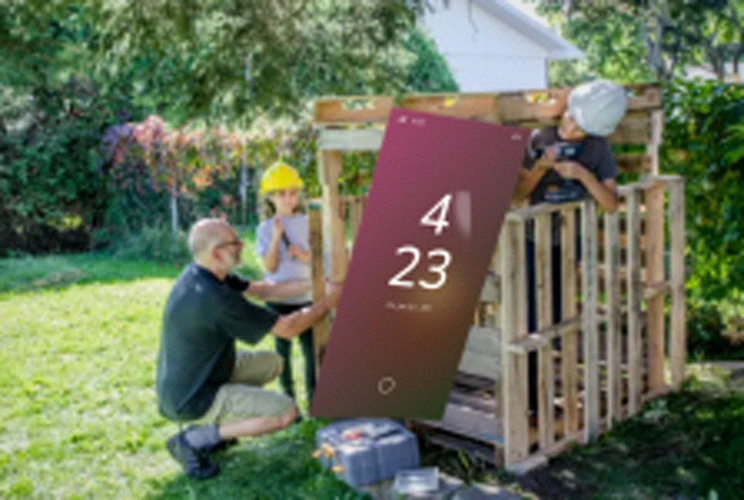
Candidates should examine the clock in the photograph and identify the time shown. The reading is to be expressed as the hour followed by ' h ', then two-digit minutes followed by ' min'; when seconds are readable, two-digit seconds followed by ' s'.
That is 4 h 23 min
